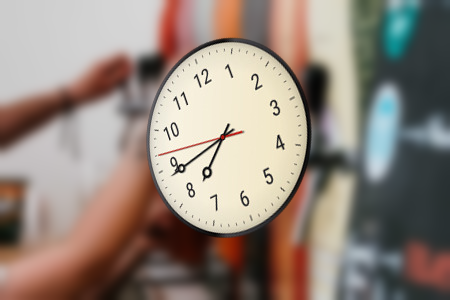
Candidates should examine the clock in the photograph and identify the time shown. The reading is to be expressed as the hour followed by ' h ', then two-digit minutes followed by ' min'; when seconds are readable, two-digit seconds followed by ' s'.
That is 7 h 43 min 47 s
